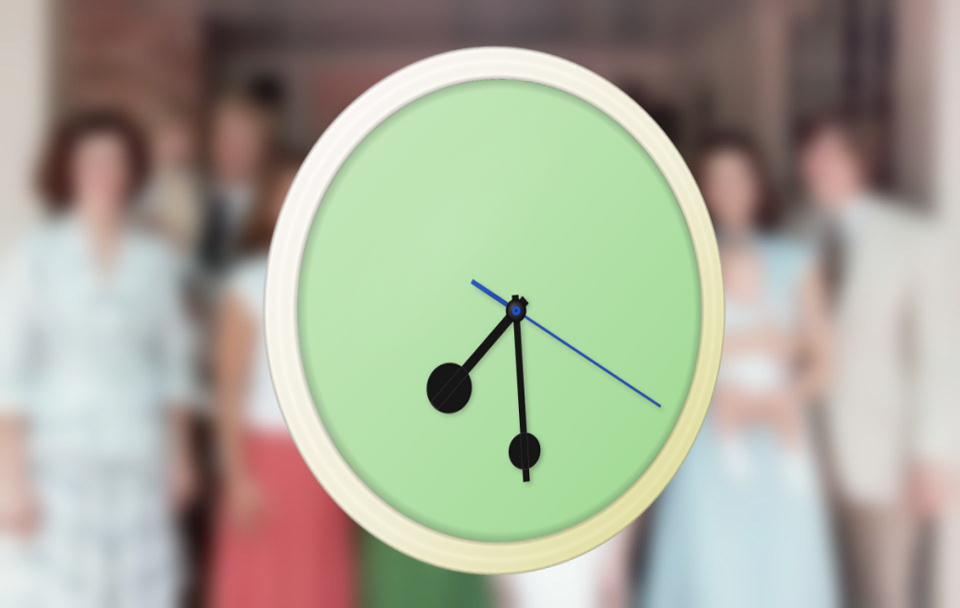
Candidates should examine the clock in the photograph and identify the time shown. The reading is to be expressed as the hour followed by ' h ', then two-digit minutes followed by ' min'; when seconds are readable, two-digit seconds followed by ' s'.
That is 7 h 29 min 20 s
